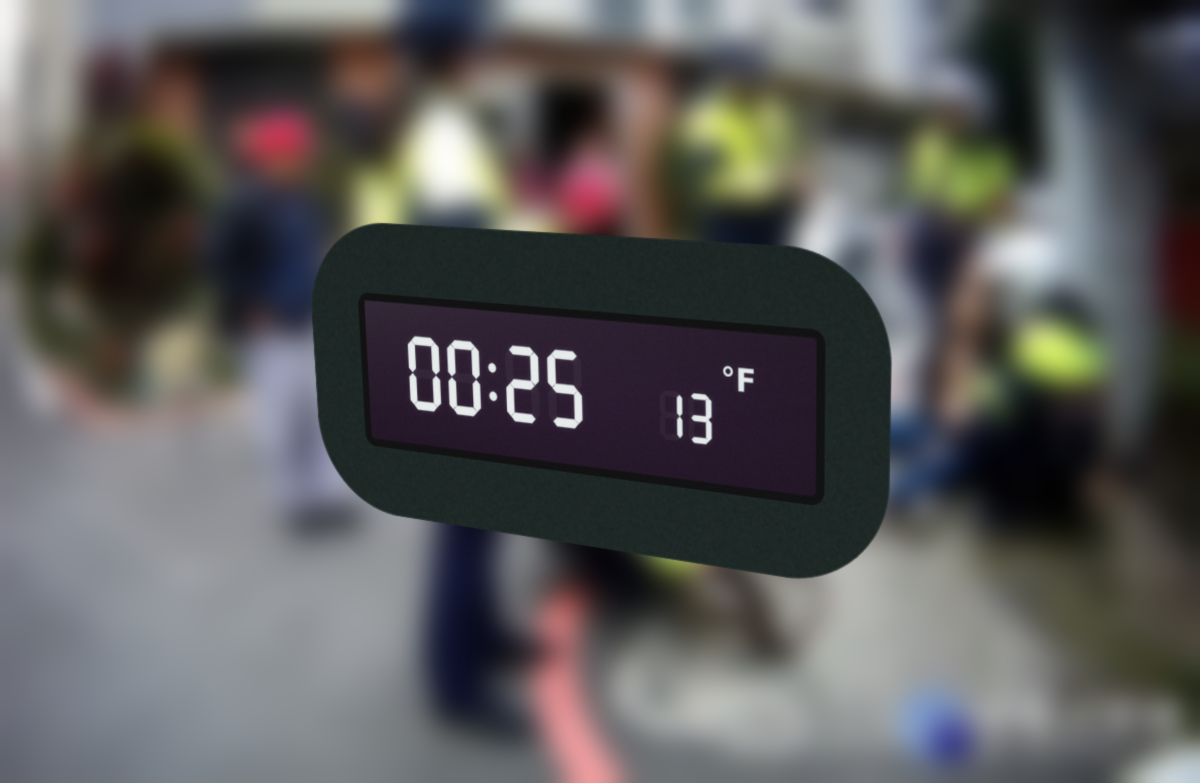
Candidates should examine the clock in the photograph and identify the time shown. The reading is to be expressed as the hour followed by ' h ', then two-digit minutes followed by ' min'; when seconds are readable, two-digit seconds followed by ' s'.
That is 0 h 25 min
